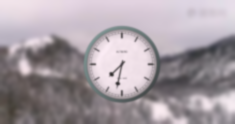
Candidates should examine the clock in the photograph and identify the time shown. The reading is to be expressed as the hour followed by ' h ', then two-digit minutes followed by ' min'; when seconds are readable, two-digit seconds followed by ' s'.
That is 7 h 32 min
